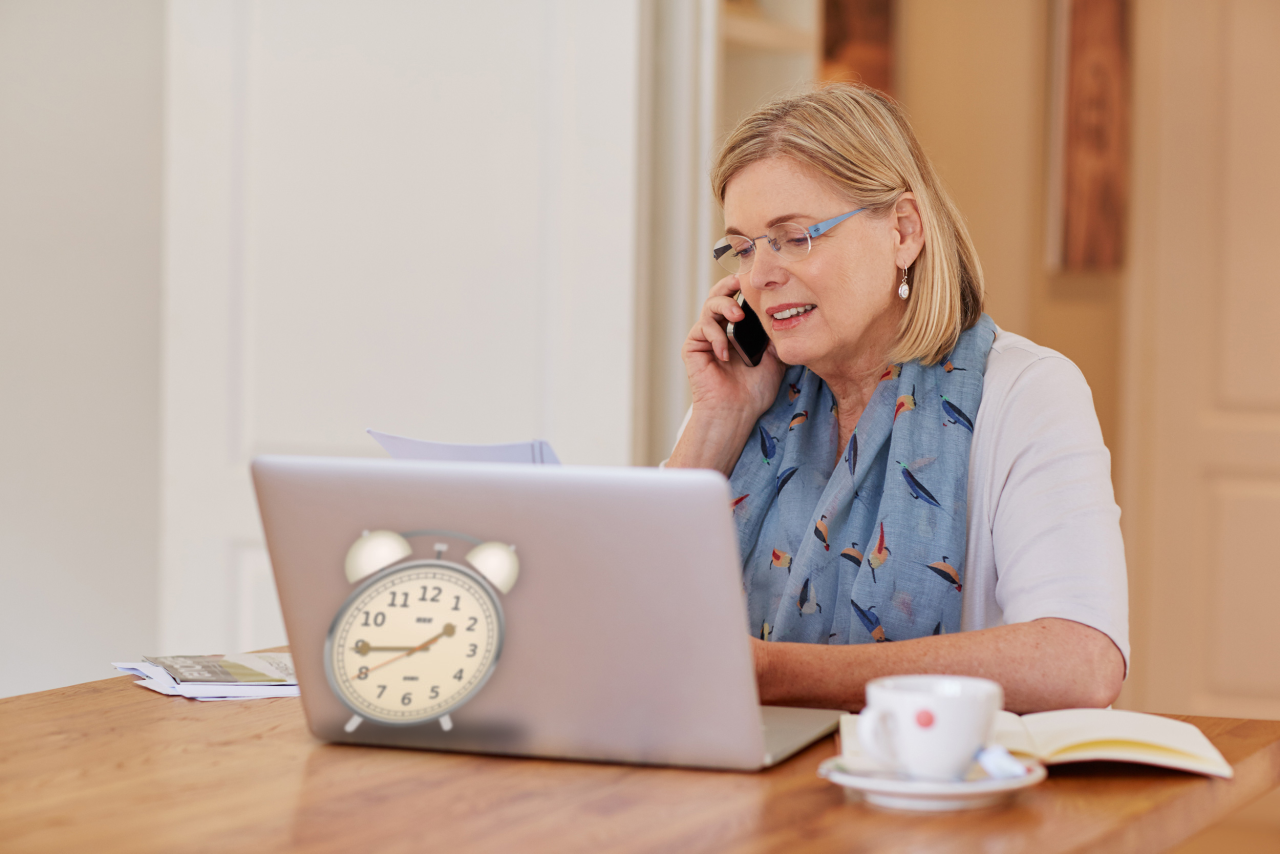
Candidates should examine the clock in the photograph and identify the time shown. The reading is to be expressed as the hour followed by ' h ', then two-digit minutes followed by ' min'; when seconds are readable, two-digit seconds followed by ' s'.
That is 1 h 44 min 40 s
